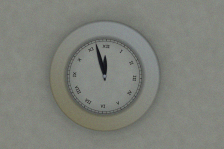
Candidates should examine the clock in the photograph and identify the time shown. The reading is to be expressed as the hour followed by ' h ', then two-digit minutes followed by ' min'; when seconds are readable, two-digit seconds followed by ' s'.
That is 11 h 57 min
